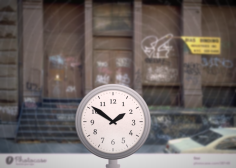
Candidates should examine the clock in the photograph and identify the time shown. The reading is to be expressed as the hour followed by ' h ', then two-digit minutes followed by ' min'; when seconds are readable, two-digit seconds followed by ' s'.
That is 1 h 51 min
